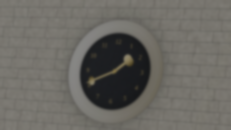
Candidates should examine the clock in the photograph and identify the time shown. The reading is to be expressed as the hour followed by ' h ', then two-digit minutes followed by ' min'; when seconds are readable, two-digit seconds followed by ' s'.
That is 1 h 41 min
